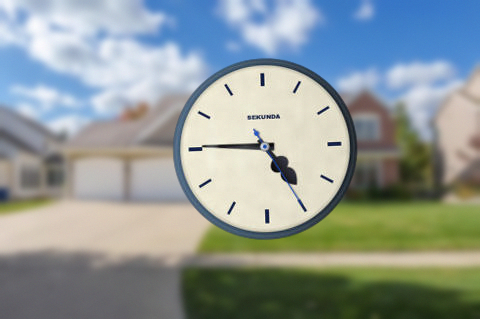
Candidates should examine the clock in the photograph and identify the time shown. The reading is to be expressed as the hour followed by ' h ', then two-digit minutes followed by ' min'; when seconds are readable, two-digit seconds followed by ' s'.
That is 4 h 45 min 25 s
